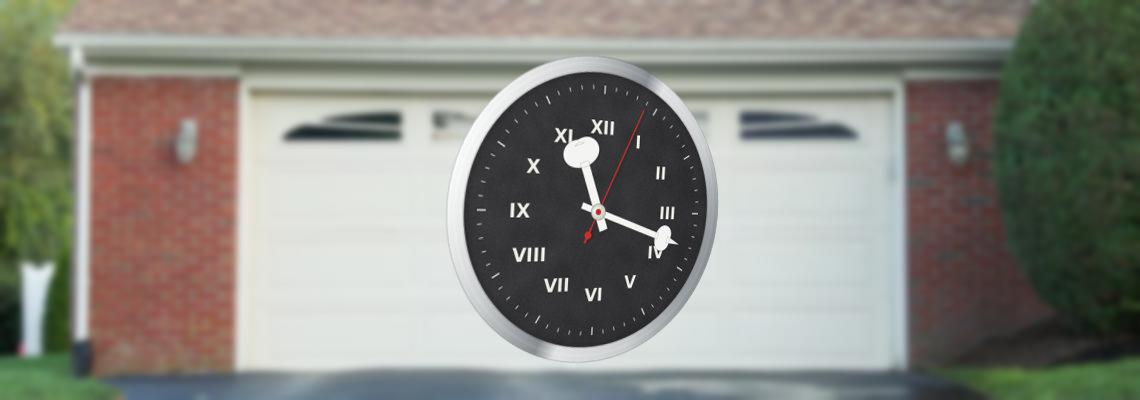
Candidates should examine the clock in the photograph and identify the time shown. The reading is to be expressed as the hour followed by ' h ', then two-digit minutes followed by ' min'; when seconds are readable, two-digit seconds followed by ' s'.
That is 11 h 18 min 04 s
